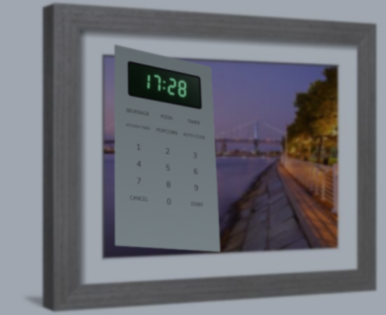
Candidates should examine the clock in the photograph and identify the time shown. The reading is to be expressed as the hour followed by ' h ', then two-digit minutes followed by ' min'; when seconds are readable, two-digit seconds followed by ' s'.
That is 17 h 28 min
